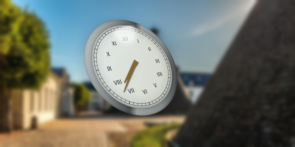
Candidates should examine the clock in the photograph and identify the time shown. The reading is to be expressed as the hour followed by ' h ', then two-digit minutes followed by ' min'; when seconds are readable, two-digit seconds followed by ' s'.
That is 7 h 37 min
